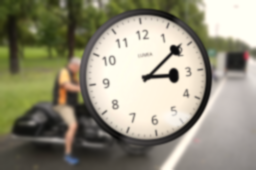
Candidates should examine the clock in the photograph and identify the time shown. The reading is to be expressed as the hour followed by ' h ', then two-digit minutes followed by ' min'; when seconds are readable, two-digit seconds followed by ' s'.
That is 3 h 09 min
